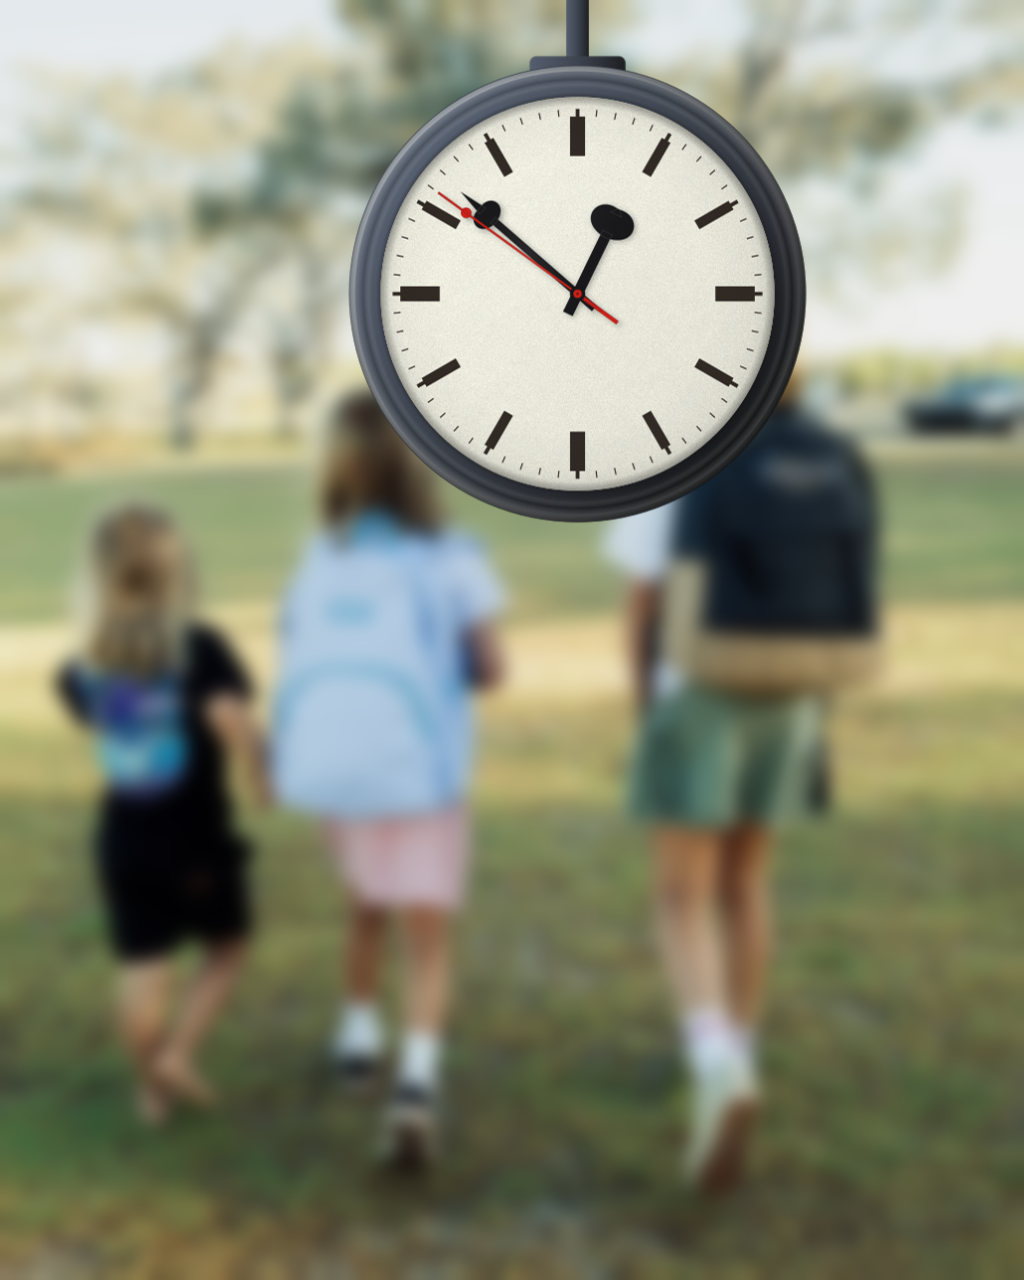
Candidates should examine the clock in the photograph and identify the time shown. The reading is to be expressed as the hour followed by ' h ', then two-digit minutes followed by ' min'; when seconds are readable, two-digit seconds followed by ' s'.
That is 12 h 51 min 51 s
